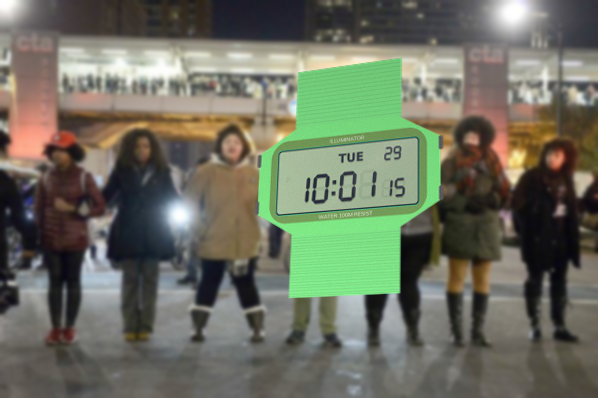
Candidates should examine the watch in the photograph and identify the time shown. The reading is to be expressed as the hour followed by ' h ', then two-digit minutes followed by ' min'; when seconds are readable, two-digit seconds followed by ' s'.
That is 10 h 01 min 15 s
